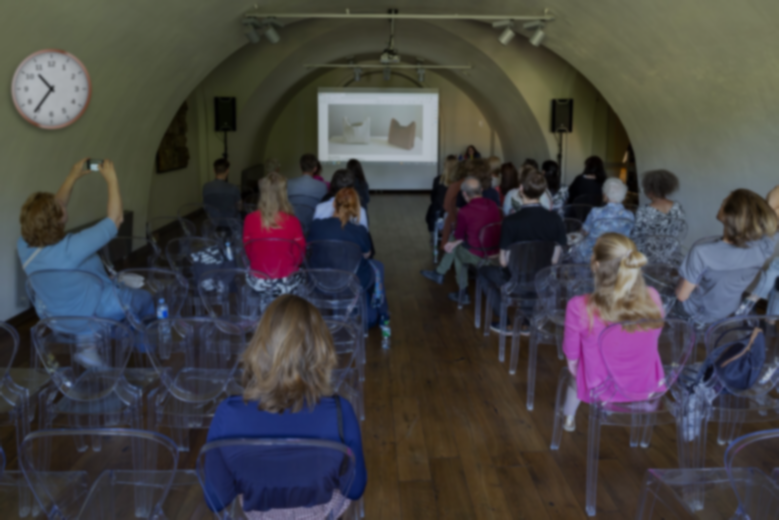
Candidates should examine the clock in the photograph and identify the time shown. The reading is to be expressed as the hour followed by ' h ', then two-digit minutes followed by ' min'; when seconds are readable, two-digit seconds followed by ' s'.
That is 10 h 36 min
